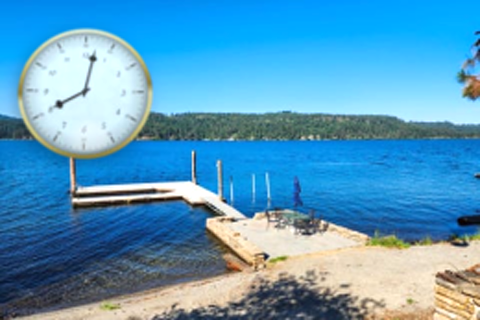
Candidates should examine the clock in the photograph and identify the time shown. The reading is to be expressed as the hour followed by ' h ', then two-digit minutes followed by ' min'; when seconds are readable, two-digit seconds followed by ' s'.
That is 8 h 02 min
